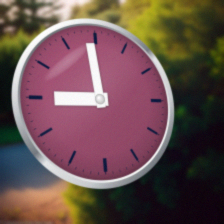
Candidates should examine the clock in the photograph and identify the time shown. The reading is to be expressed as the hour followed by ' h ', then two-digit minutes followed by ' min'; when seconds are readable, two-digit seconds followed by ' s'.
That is 8 h 59 min
